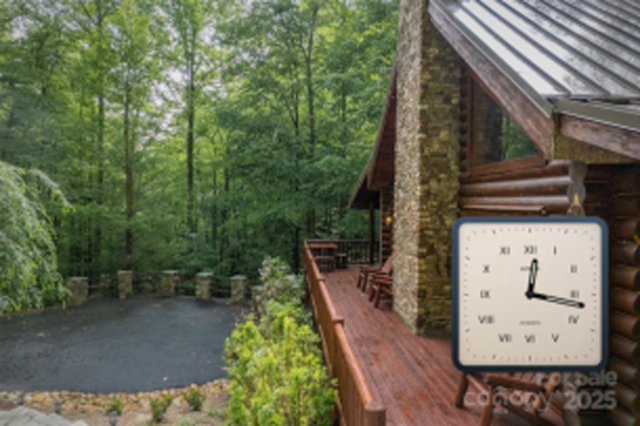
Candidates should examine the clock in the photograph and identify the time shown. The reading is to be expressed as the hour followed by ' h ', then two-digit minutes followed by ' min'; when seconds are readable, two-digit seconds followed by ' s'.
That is 12 h 17 min
